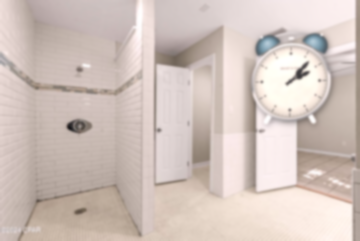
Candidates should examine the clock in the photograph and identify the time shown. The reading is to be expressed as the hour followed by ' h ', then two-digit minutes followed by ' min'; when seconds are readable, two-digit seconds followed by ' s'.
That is 2 h 07 min
